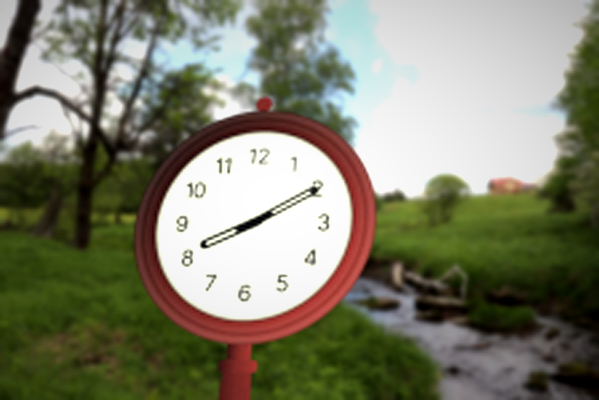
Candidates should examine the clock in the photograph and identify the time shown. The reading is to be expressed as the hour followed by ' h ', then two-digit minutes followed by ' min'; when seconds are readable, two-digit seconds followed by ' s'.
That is 8 h 10 min
